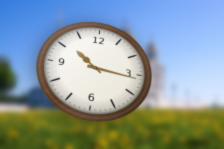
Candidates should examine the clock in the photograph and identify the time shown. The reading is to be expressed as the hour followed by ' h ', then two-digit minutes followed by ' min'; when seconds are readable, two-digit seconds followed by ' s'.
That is 10 h 16 min
